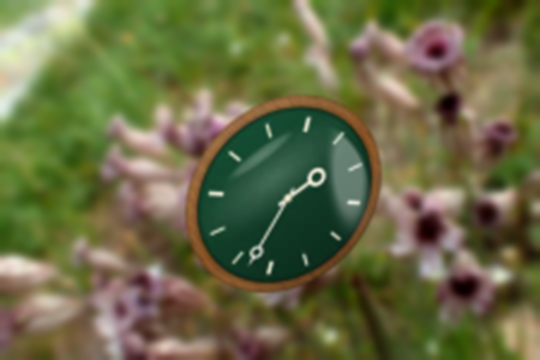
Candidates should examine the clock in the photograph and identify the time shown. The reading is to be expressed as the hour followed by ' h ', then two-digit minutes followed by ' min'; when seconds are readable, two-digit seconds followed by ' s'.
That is 1 h 33 min
